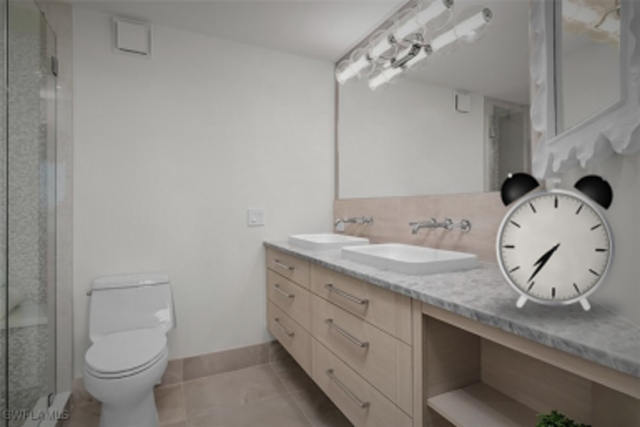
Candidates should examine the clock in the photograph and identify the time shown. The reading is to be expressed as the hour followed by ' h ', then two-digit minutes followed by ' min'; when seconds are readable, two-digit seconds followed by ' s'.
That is 7 h 36 min
